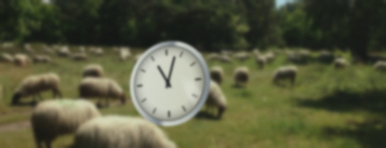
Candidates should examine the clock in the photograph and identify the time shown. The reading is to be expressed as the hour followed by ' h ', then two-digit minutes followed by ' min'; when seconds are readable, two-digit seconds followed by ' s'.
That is 11 h 03 min
